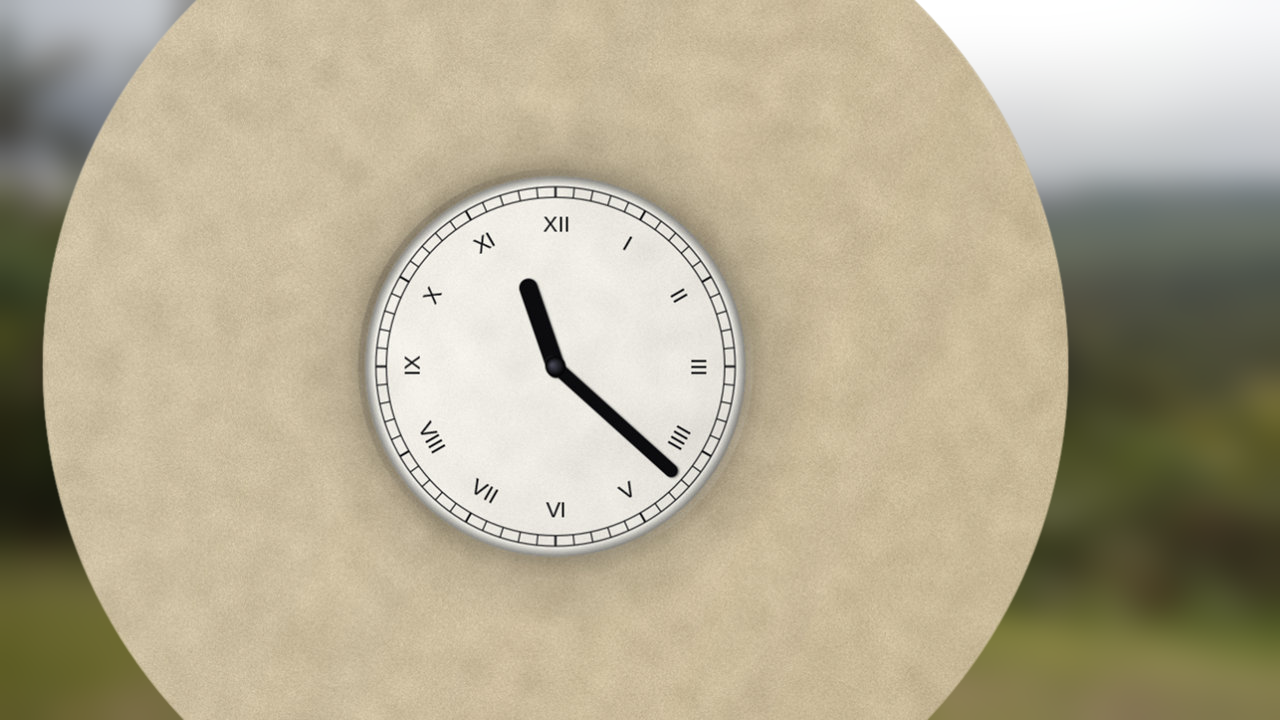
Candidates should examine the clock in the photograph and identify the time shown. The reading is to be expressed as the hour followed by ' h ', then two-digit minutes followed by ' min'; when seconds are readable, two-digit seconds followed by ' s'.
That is 11 h 22 min
